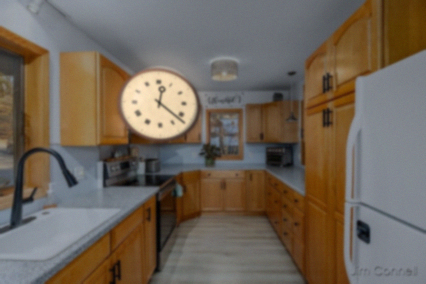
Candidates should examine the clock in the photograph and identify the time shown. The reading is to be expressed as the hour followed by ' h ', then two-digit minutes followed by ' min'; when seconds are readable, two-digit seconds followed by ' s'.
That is 12 h 22 min
